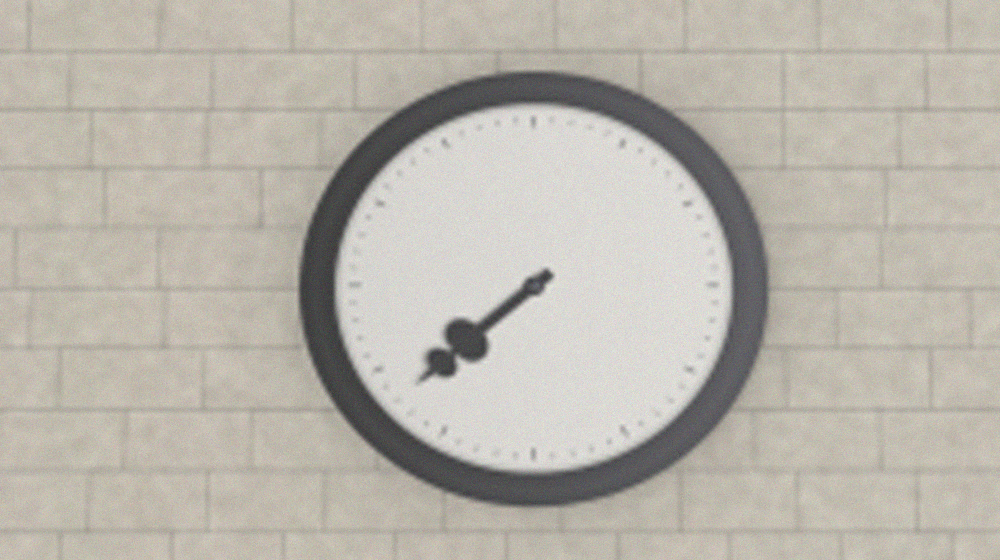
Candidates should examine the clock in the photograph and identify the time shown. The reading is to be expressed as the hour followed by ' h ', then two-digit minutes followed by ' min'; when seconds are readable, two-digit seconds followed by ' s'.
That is 7 h 38 min
